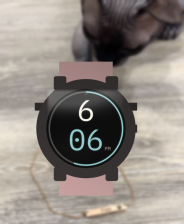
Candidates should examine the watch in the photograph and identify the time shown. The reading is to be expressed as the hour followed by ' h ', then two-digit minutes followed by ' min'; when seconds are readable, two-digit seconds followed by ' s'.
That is 6 h 06 min
